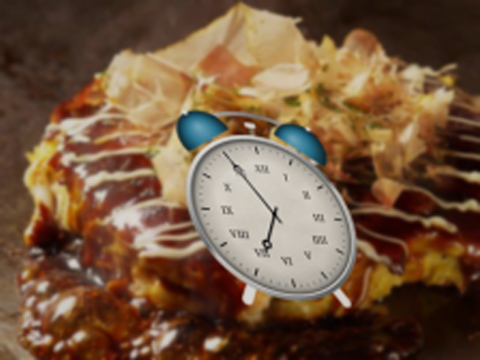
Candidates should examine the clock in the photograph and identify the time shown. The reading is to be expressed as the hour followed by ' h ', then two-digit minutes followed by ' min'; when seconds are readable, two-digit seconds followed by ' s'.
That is 6 h 55 min
